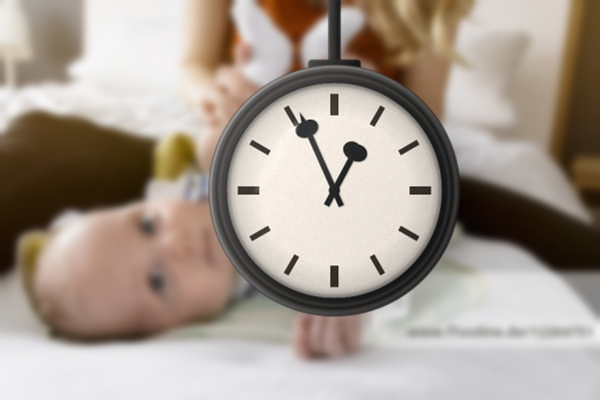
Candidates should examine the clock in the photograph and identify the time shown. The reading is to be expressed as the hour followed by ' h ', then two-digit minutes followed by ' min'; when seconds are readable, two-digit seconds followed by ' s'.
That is 12 h 56 min
